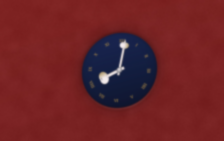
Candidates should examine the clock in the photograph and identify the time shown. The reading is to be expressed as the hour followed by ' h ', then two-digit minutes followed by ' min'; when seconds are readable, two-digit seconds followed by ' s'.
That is 8 h 01 min
